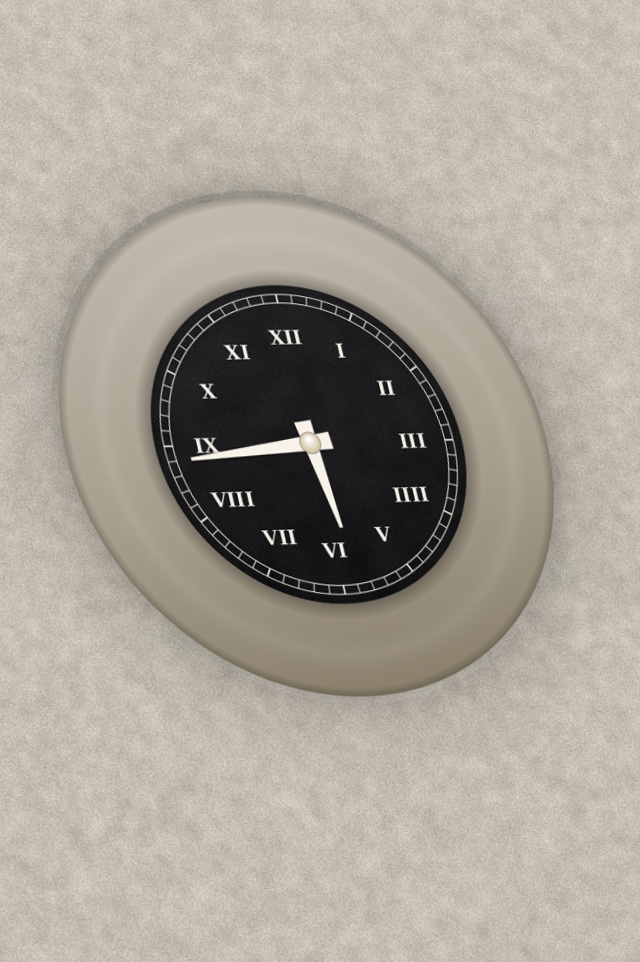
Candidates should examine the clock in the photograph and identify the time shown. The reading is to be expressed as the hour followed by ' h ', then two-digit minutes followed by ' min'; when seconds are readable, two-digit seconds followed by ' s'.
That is 5 h 44 min
